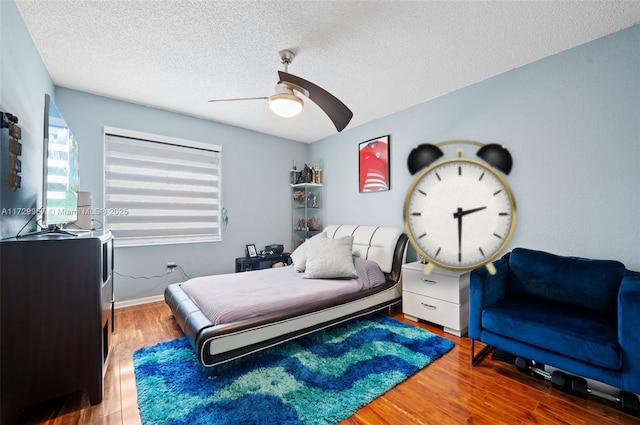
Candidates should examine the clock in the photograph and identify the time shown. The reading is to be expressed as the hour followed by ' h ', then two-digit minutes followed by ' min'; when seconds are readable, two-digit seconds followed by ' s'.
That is 2 h 30 min
